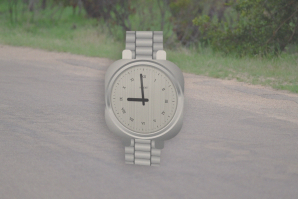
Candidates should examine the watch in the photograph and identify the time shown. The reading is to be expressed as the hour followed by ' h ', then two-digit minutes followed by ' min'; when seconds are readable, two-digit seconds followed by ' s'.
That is 8 h 59 min
